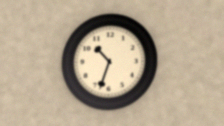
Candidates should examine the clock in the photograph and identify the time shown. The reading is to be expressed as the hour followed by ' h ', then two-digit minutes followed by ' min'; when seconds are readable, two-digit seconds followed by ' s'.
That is 10 h 33 min
